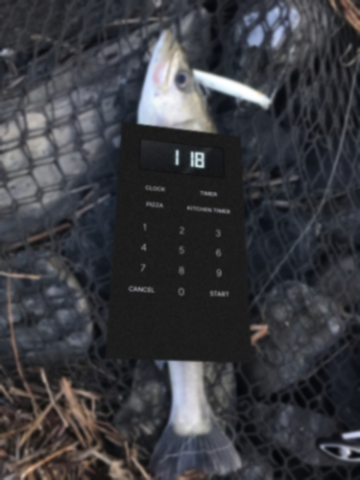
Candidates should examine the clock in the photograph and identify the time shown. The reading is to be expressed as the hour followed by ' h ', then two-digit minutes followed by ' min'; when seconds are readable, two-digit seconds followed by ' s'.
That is 1 h 18 min
